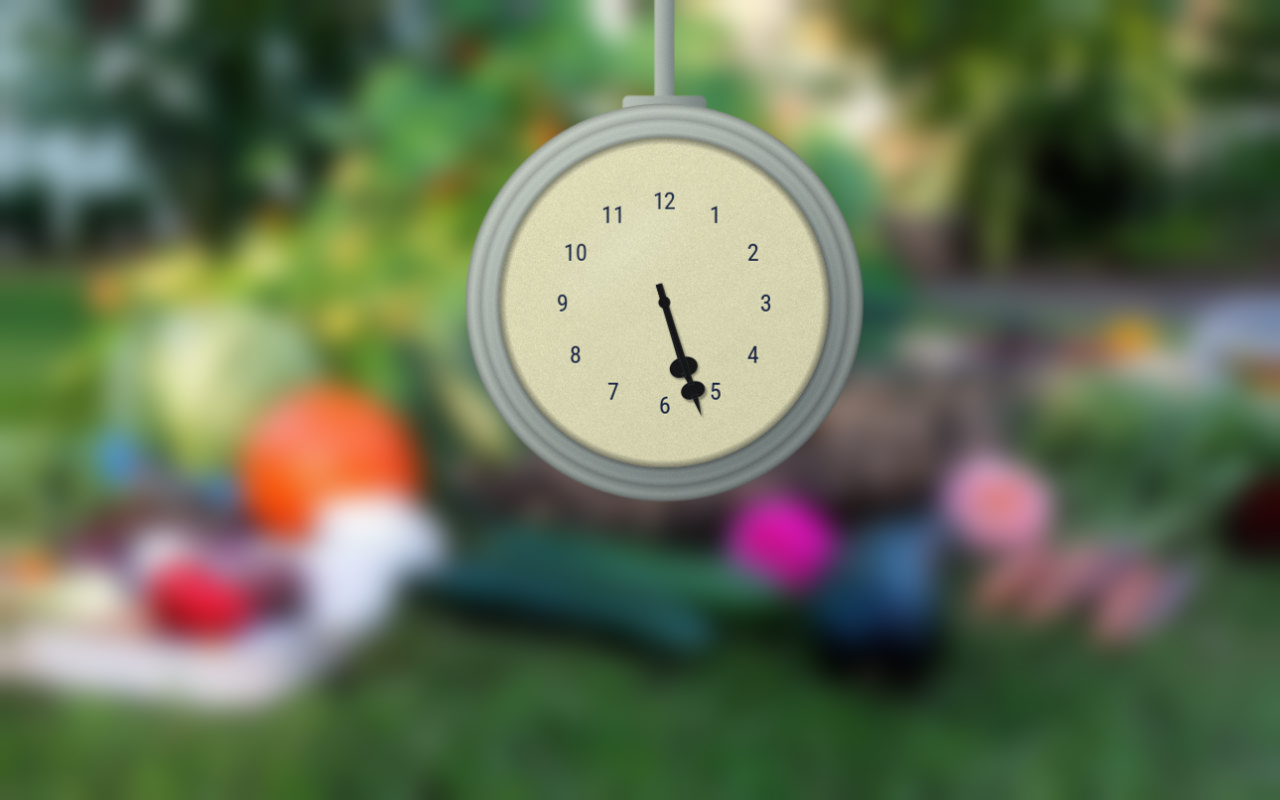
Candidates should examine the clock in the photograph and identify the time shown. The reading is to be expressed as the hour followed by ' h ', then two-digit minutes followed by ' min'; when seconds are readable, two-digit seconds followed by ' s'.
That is 5 h 27 min
